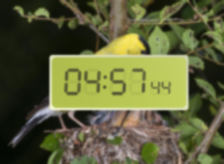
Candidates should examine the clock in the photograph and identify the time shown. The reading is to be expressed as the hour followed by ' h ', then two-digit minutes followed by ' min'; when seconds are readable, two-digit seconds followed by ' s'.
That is 4 h 57 min 44 s
